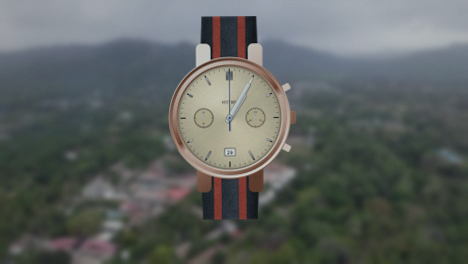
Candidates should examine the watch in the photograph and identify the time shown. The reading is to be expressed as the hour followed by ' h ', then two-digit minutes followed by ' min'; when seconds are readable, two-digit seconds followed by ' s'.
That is 1 h 05 min
